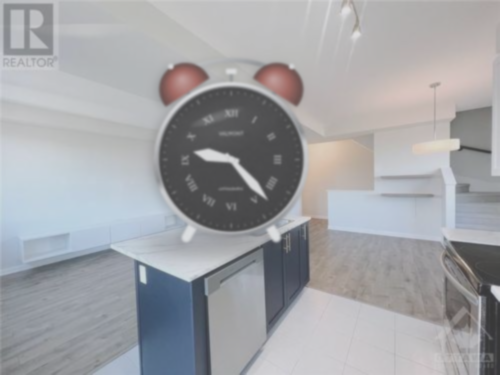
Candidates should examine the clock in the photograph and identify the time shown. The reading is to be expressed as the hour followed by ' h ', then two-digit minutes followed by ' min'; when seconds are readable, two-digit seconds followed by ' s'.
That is 9 h 23 min
